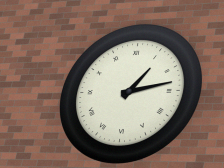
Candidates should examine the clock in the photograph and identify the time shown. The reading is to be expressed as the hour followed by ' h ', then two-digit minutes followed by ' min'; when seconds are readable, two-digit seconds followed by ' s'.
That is 1 h 13 min
